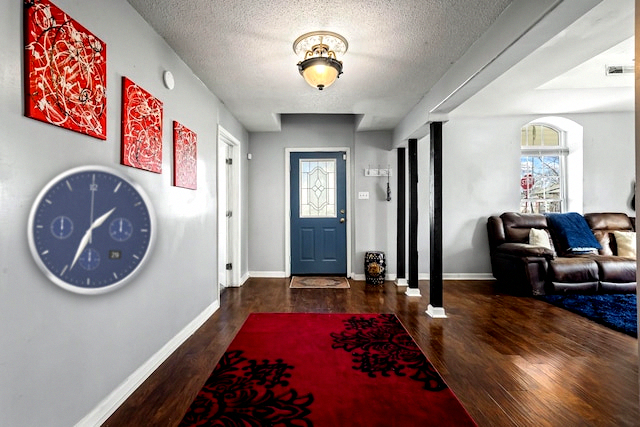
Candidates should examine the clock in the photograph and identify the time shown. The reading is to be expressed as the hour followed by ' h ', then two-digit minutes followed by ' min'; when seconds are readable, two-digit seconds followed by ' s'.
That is 1 h 34 min
